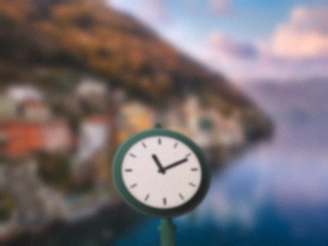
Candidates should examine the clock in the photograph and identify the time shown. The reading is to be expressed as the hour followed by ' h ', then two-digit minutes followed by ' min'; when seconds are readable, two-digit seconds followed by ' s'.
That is 11 h 11 min
